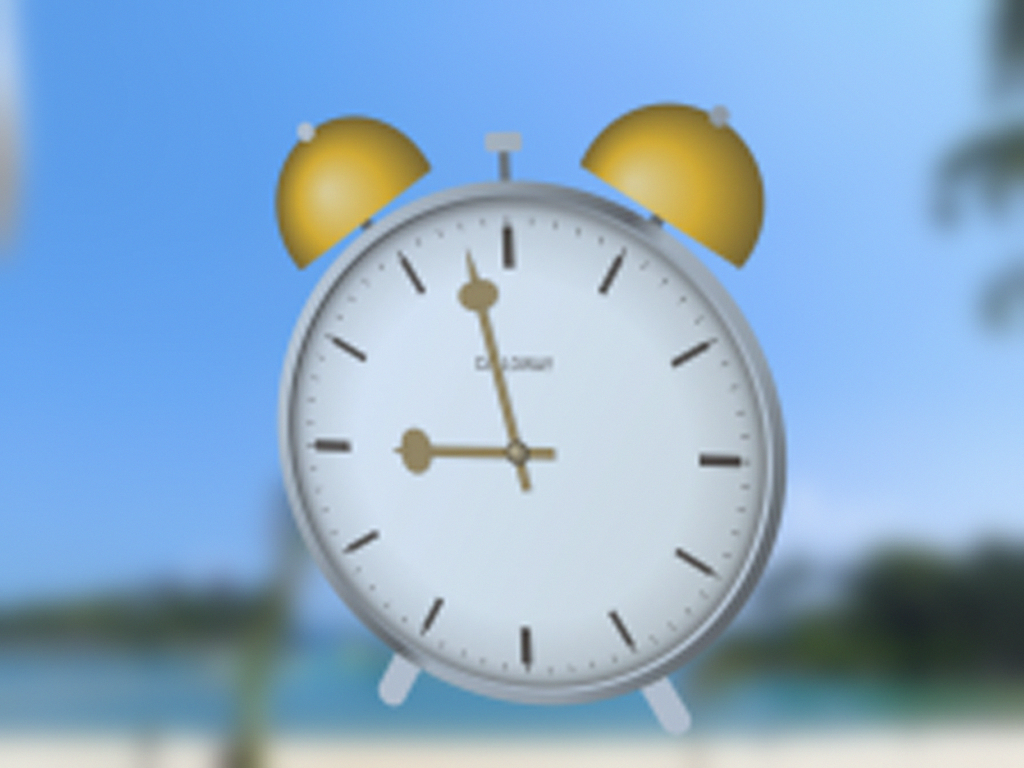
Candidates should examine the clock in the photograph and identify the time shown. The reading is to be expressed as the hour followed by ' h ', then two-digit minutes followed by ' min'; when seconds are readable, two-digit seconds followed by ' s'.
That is 8 h 58 min
